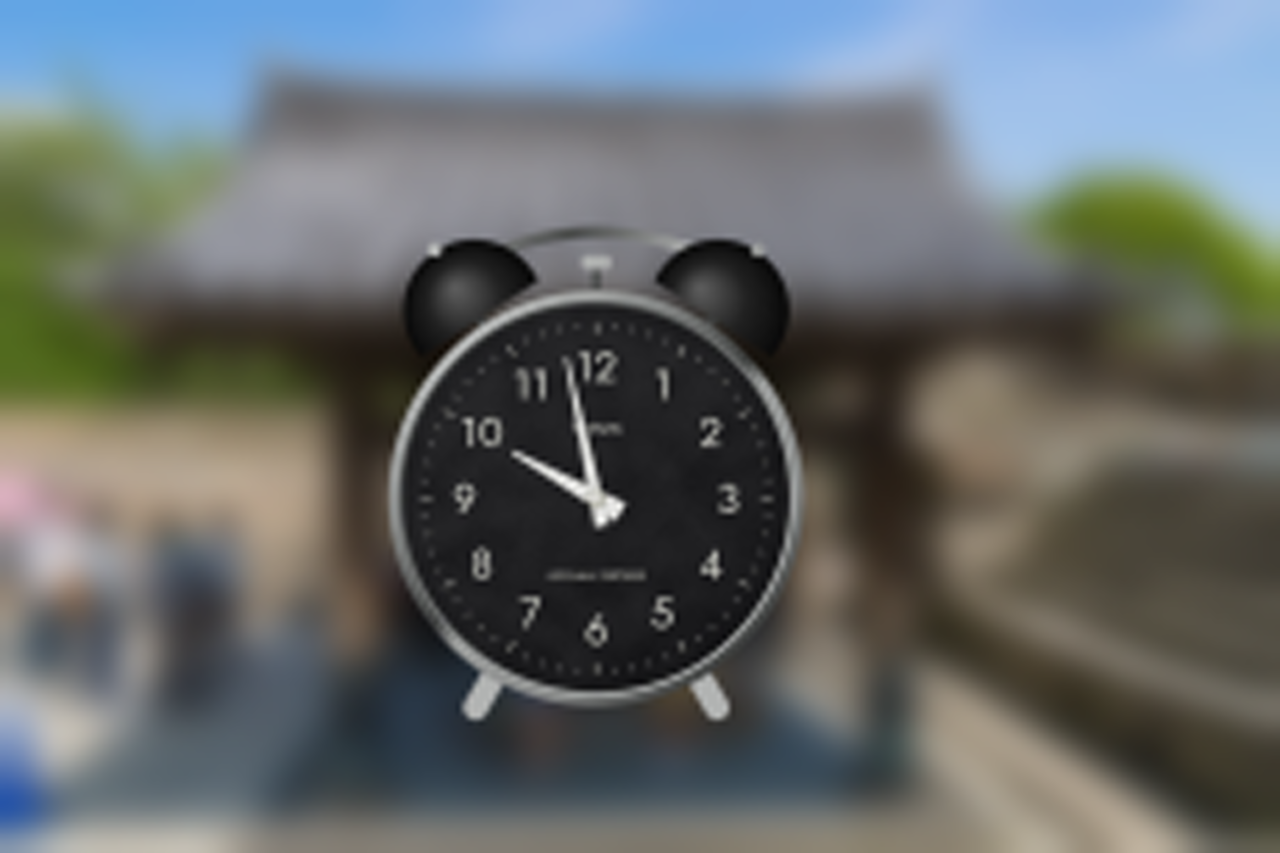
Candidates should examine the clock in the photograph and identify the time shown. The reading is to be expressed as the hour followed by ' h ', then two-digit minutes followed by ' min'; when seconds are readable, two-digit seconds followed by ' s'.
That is 9 h 58 min
